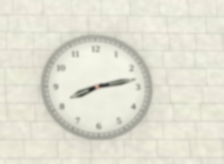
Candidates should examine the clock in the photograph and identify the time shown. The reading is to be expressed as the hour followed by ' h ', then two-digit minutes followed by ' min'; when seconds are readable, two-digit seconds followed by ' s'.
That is 8 h 13 min
